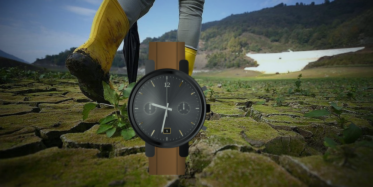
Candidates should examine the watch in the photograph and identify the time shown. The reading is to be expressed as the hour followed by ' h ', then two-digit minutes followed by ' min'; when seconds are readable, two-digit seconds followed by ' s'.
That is 9 h 32 min
